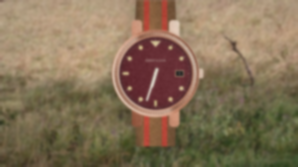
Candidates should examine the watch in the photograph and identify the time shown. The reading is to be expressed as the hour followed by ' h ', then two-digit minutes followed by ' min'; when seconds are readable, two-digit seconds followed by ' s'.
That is 6 h 33 min
